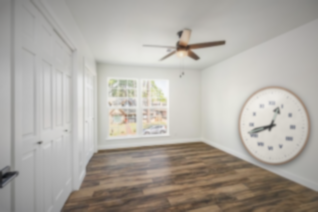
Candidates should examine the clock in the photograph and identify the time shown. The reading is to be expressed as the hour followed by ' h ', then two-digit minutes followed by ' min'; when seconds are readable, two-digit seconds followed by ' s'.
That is 12 h 42 min
